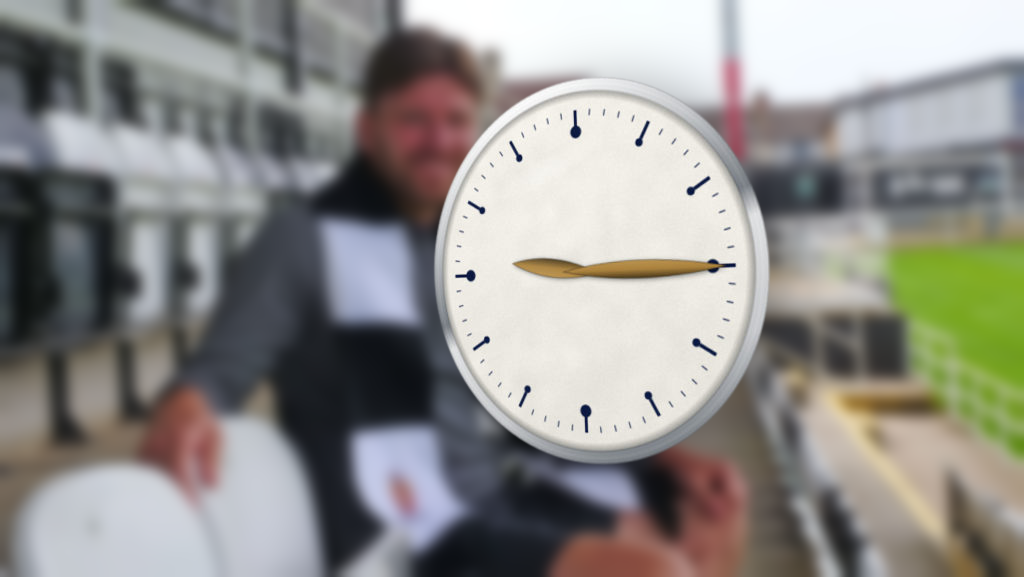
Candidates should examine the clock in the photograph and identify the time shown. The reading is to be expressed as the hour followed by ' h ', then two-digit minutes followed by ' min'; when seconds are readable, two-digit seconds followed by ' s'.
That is 9 h 15 min
